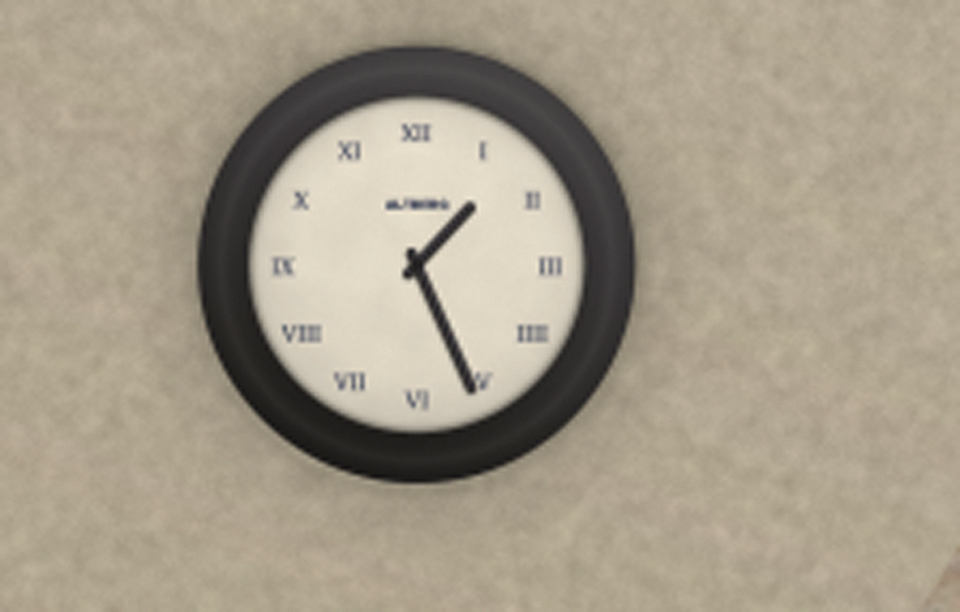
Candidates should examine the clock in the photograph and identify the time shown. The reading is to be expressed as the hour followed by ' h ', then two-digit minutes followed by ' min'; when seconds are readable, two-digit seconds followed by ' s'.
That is 1 h 26 min
